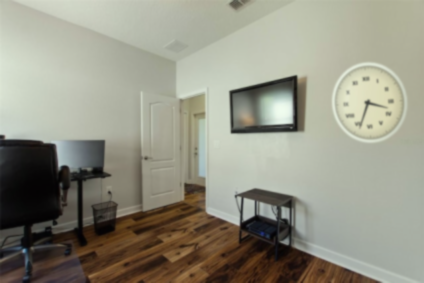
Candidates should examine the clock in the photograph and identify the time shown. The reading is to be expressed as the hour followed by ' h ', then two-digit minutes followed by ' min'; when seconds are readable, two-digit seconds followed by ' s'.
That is 3 h 34 min
